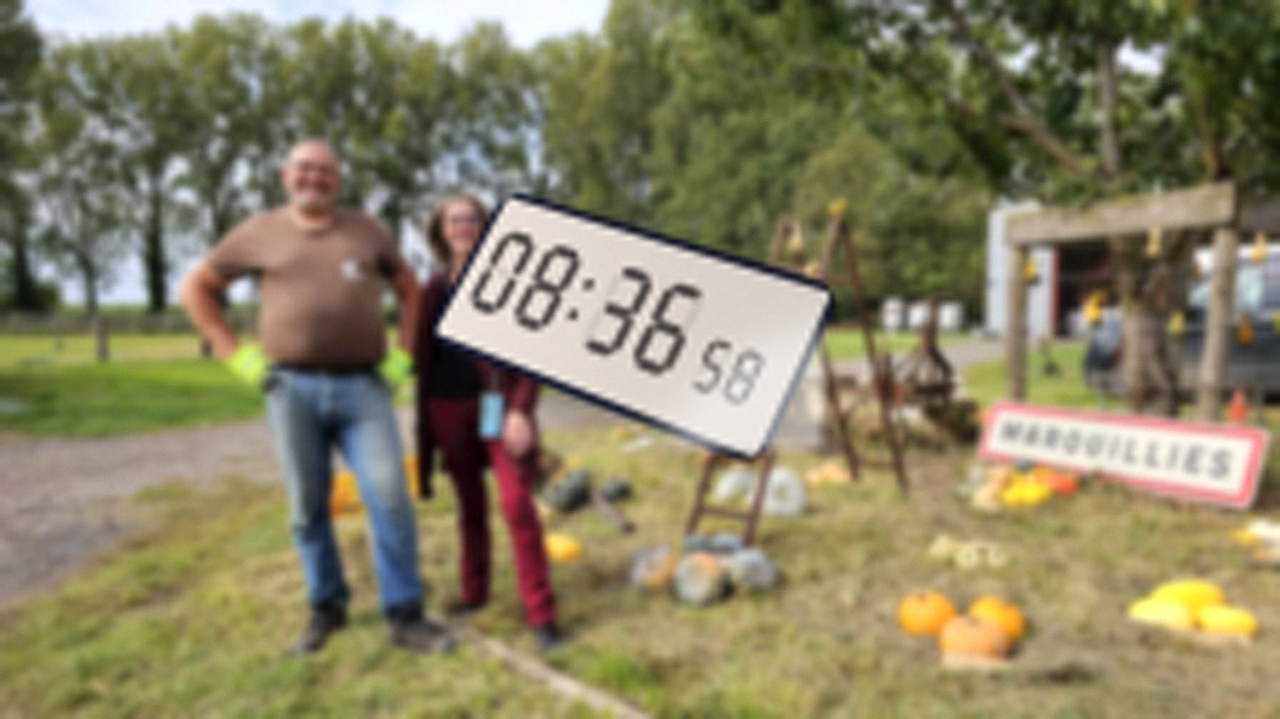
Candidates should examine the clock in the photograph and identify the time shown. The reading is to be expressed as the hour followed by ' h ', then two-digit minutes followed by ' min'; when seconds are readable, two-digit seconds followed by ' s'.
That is 8 h 36 min 58 s
